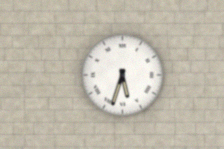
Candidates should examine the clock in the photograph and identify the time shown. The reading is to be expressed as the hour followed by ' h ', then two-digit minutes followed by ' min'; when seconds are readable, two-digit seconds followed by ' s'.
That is 5 h 33 min
